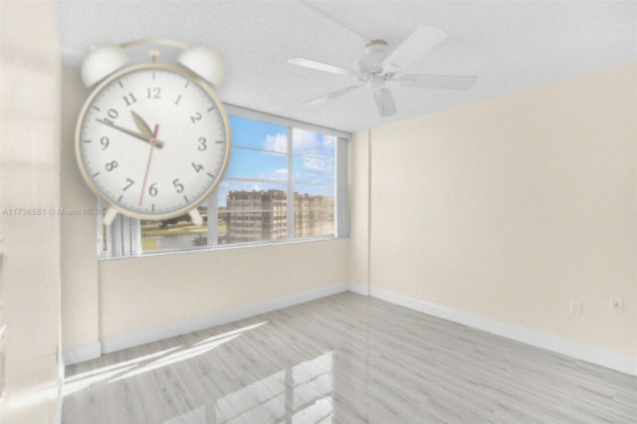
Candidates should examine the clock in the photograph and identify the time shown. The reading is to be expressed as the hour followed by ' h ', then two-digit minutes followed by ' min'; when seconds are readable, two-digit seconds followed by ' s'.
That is 10 h 48 min 32 s
